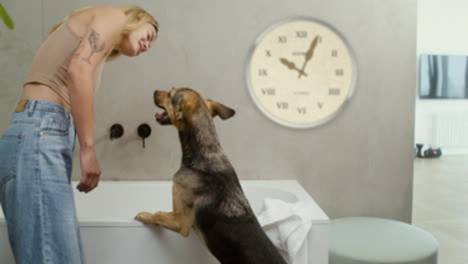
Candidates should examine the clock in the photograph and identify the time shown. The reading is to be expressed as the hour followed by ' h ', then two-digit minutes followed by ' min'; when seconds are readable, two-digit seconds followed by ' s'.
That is 10 h 04 min
